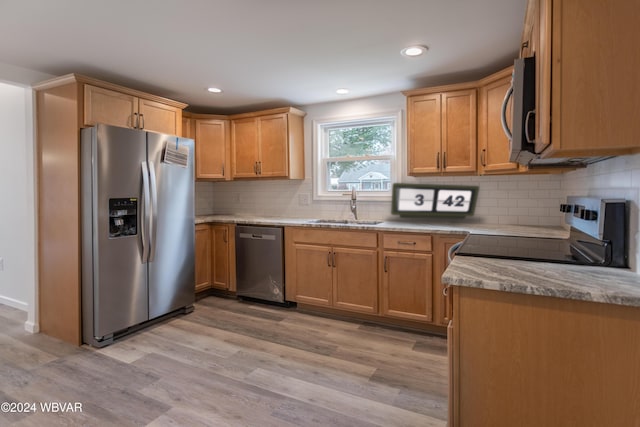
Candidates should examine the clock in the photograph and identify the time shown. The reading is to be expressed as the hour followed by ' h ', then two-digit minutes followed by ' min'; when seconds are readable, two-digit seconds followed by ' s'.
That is 3 h 42 min
